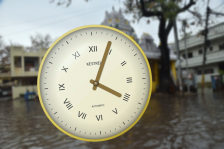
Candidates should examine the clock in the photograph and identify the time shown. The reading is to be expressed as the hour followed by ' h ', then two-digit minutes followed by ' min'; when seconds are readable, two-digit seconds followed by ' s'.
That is 4 h 04 min
